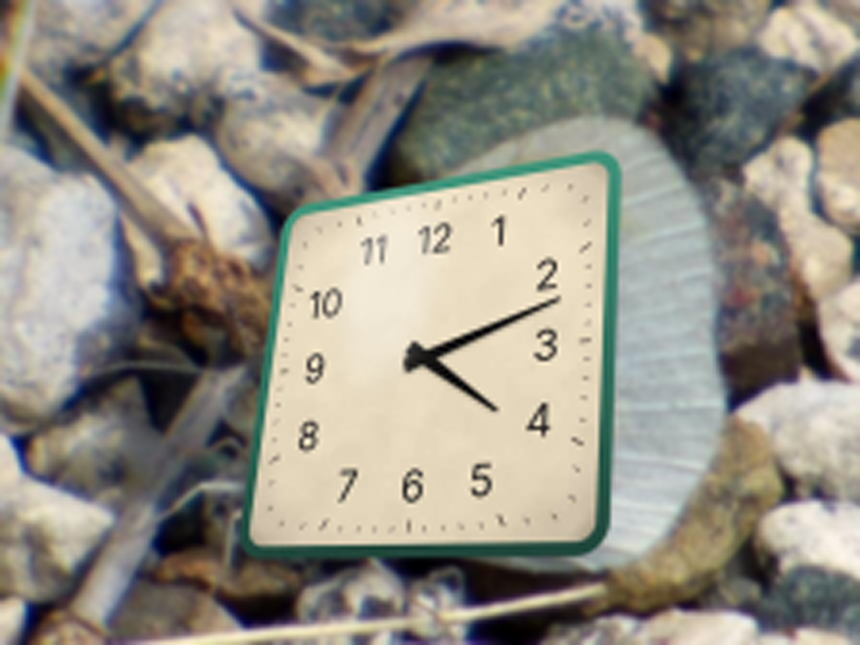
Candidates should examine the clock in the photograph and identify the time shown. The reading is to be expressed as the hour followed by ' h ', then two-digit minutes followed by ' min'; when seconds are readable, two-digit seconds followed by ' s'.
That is 4 h 12 min
